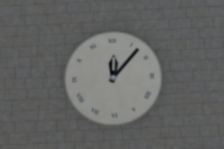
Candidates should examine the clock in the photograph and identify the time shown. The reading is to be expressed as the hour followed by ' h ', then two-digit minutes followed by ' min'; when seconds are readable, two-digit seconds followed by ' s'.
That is 12 h 07 min
